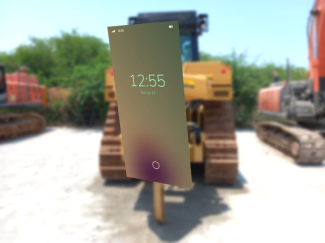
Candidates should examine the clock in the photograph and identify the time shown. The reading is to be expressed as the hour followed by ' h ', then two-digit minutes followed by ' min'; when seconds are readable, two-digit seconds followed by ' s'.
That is 12 h 55 min
